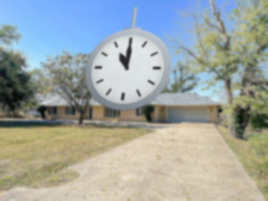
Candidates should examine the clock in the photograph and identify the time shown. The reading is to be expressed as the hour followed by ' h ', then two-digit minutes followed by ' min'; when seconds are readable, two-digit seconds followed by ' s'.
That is 11 h 00 min
